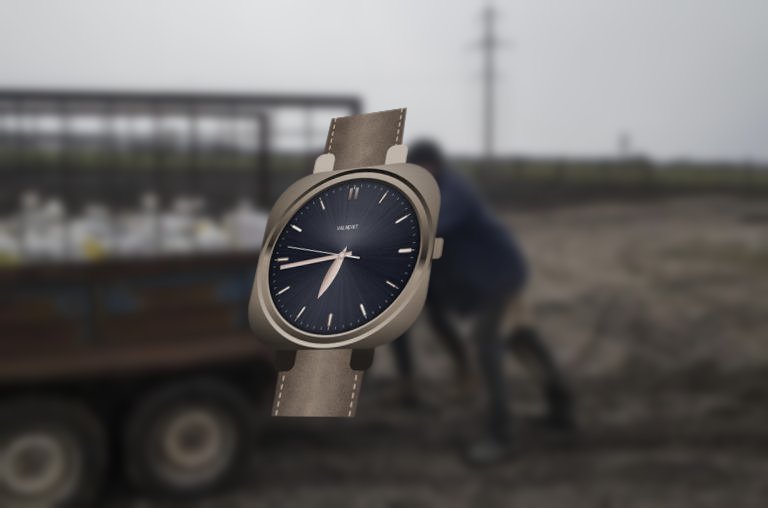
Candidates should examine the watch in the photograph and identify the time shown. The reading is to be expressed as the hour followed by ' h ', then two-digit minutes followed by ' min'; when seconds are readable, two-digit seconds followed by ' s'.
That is 6 h 43 min 47 s
